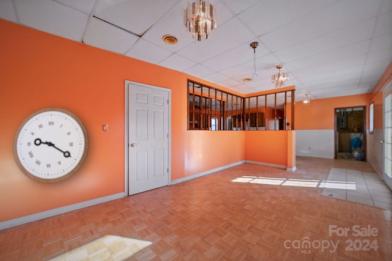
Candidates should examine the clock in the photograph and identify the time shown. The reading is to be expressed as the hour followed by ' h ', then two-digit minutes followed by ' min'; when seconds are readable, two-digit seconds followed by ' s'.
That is 9 h 20 min
